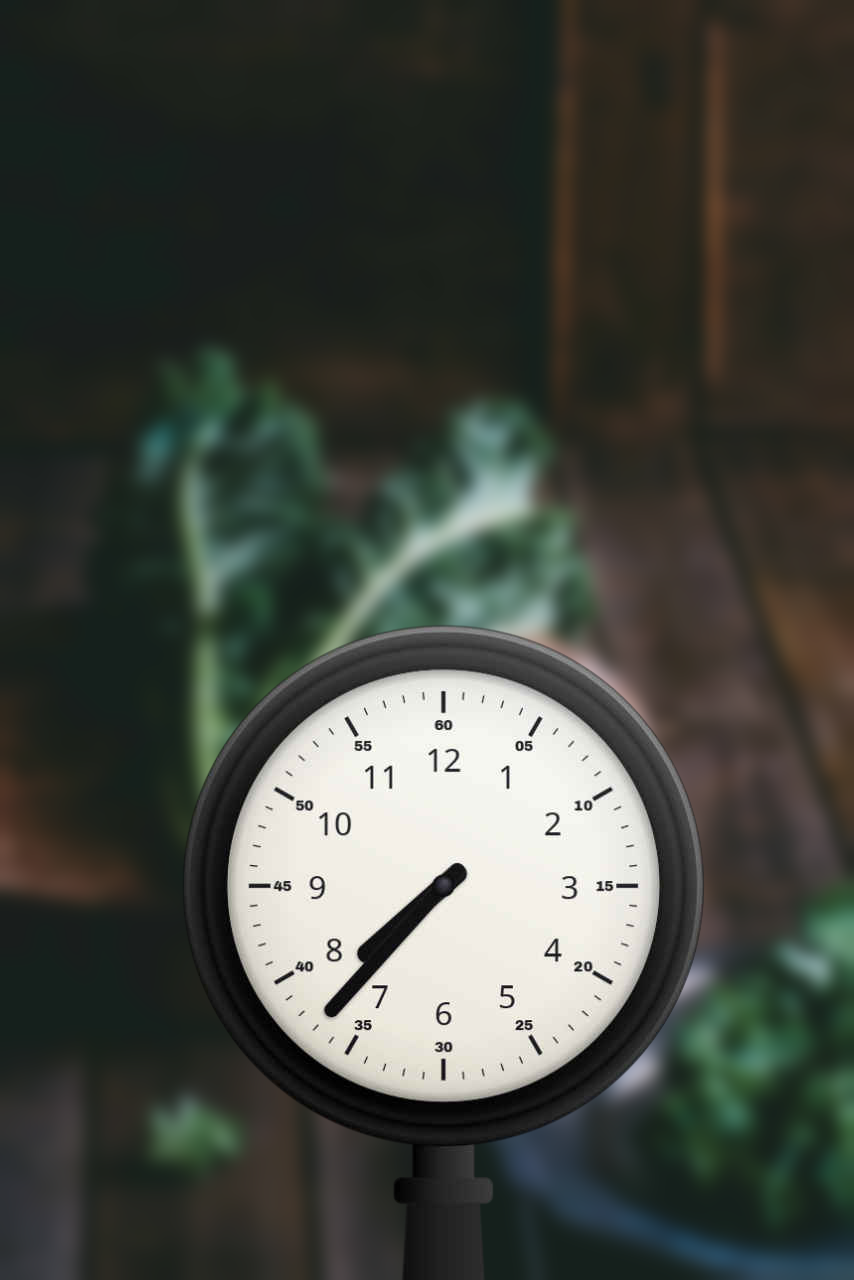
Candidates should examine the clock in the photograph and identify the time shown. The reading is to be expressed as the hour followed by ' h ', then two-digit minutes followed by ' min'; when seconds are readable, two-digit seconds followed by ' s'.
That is 7 h 37 min
